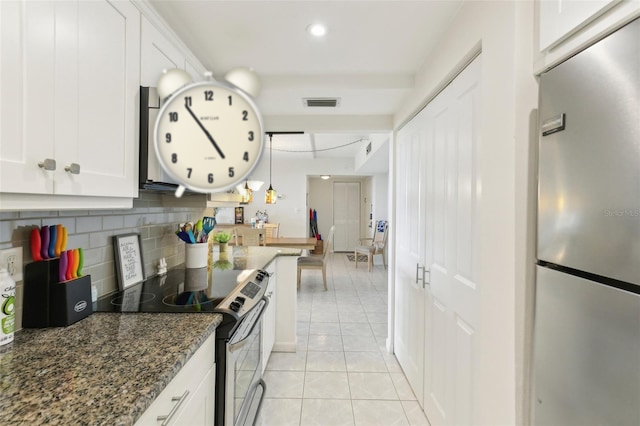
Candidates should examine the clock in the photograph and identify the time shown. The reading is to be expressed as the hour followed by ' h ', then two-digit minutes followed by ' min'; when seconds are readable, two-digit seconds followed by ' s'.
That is 4 h 54 min
